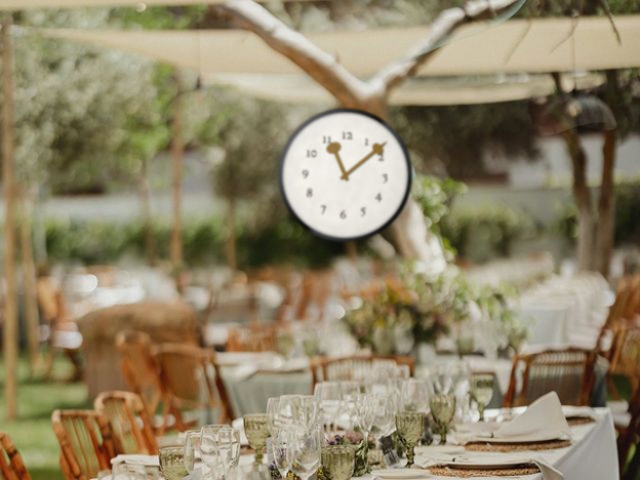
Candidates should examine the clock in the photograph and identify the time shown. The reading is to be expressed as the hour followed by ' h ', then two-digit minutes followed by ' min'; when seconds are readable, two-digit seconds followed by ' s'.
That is 11 h 08 min
